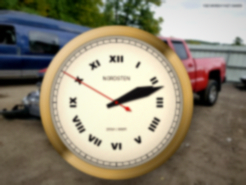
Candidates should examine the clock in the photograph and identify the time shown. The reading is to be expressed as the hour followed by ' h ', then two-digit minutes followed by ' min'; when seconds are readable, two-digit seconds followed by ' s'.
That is 2 h 11 min 50 s
